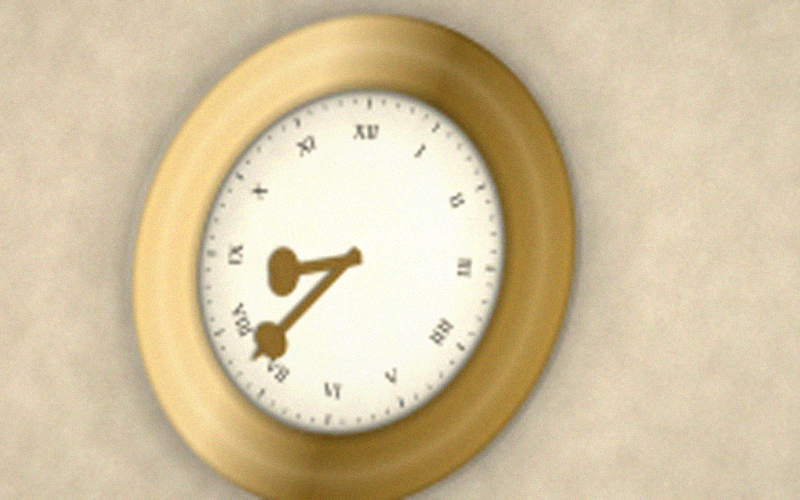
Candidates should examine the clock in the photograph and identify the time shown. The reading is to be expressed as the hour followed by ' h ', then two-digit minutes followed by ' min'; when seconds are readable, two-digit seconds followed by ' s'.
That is 8 h 37 min
